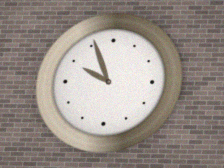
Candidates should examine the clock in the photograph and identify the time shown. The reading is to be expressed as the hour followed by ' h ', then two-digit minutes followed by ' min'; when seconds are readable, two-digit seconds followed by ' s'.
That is 9 h 56 min
